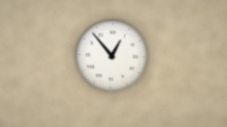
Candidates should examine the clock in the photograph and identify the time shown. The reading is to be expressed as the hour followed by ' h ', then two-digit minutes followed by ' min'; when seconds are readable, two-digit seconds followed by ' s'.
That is 12 h 53 min
